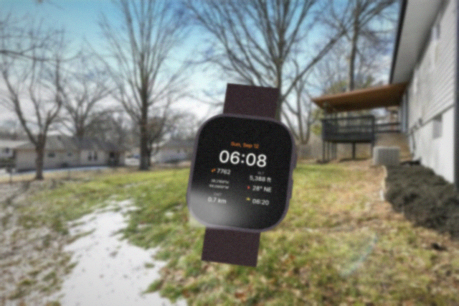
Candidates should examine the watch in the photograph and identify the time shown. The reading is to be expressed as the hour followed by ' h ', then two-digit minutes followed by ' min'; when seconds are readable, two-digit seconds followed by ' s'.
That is 6 h 08 min
